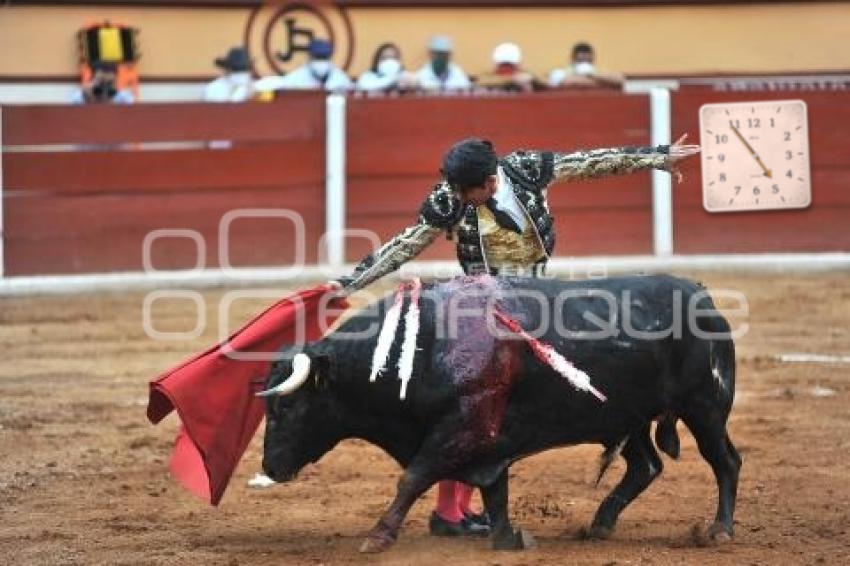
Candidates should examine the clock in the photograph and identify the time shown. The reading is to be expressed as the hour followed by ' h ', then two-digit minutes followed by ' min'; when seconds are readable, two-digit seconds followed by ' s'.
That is 4 h 54 min
